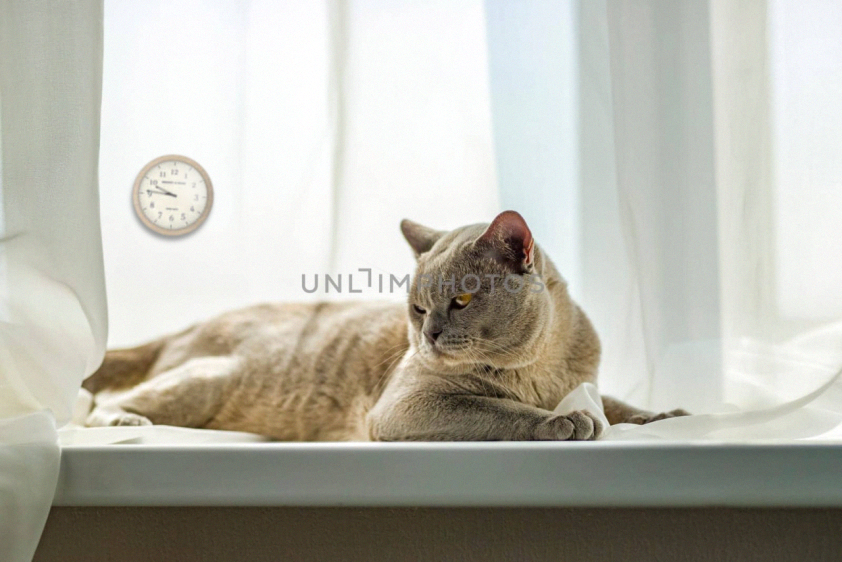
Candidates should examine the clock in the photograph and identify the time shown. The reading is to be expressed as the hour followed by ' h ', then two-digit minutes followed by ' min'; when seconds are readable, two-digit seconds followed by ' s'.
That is 9 h 46 min
